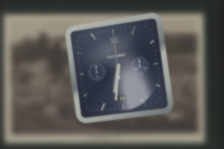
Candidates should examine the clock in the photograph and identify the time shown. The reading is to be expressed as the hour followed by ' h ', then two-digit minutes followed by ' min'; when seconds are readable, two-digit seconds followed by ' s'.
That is 6 h 32 min
